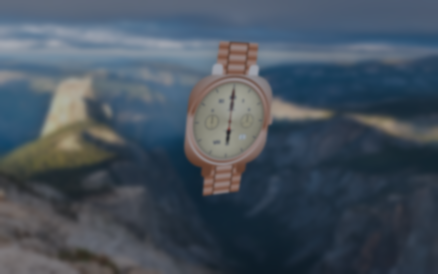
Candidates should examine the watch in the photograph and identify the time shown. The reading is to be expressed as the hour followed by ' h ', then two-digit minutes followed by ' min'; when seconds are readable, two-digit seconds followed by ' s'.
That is 6 h 00 min
